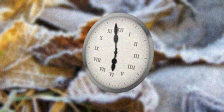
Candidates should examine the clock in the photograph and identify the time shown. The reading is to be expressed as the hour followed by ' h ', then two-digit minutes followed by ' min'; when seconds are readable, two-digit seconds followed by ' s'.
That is 5 h 58 min
